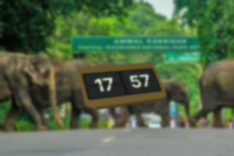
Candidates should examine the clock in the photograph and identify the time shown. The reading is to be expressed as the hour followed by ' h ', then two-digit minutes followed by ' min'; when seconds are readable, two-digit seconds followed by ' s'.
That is 17 h 57 min
